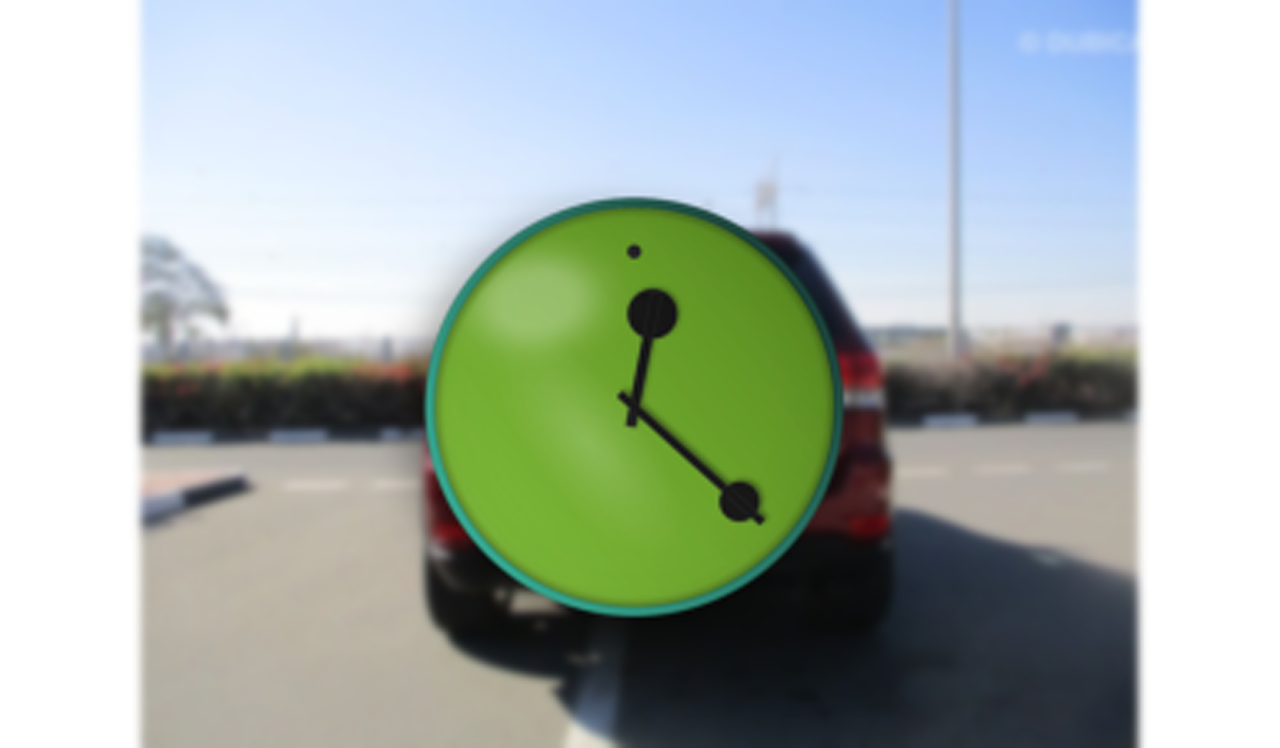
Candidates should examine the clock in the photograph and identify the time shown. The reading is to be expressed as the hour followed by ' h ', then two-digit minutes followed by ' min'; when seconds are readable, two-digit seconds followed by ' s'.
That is 12 h 22 min
